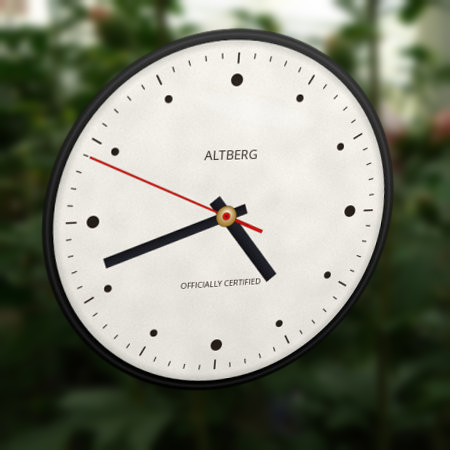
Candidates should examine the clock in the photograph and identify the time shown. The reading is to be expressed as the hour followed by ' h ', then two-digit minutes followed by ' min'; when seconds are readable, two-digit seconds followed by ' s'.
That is 4 h 41 min 49 s
